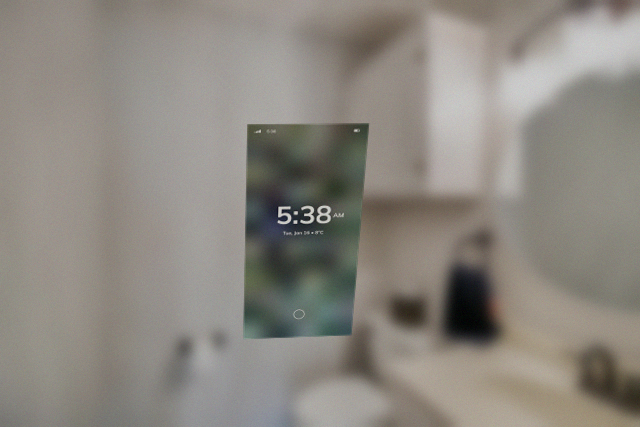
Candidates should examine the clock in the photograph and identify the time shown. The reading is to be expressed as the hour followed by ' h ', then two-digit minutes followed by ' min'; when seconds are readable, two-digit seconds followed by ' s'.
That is 5 h 38 min
